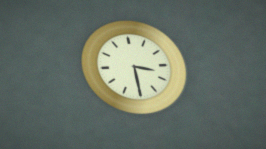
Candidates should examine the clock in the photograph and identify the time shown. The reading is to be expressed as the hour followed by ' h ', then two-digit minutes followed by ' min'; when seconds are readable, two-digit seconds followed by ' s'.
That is 3 h 30 min
